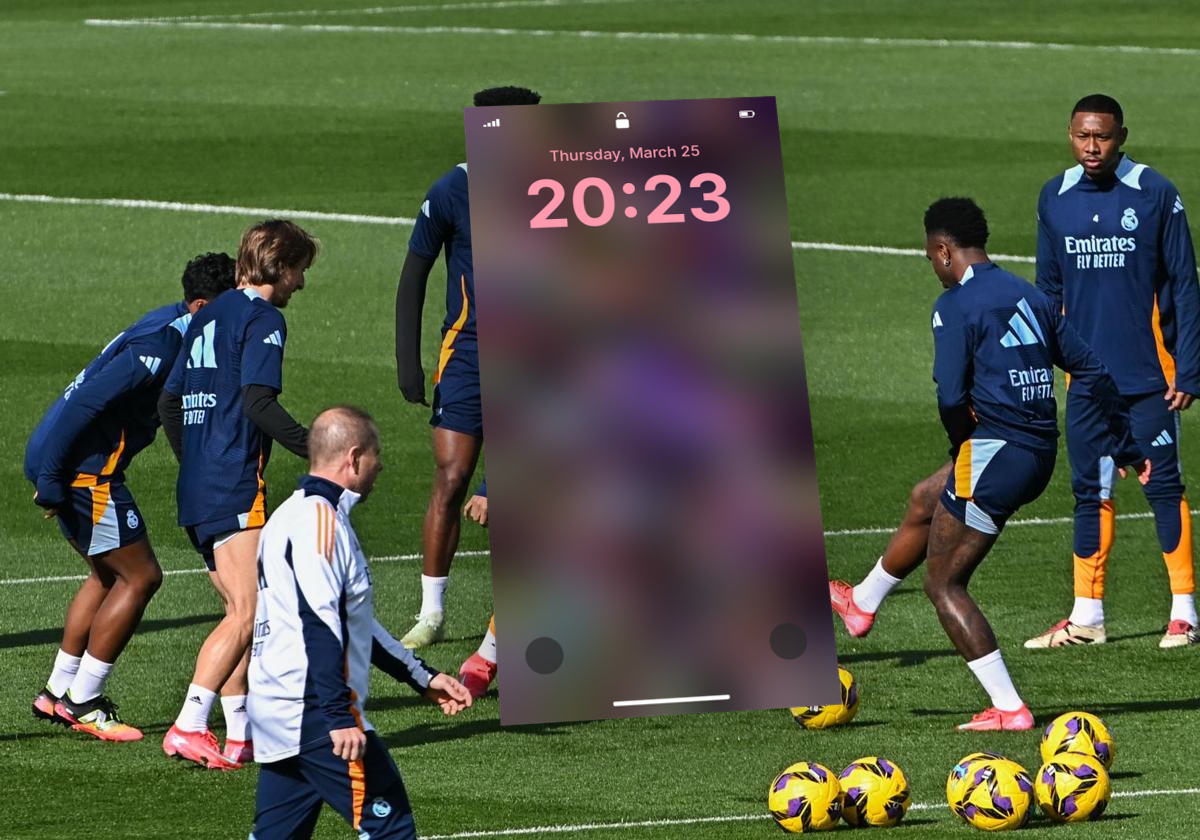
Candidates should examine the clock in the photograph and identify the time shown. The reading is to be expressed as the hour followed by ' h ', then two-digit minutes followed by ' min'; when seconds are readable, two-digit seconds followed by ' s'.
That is 20 h 23 min
